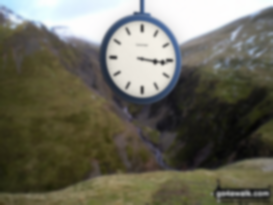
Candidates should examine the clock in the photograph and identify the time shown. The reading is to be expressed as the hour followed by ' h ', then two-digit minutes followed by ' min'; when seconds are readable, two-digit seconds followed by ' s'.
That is 3 h 16 min
